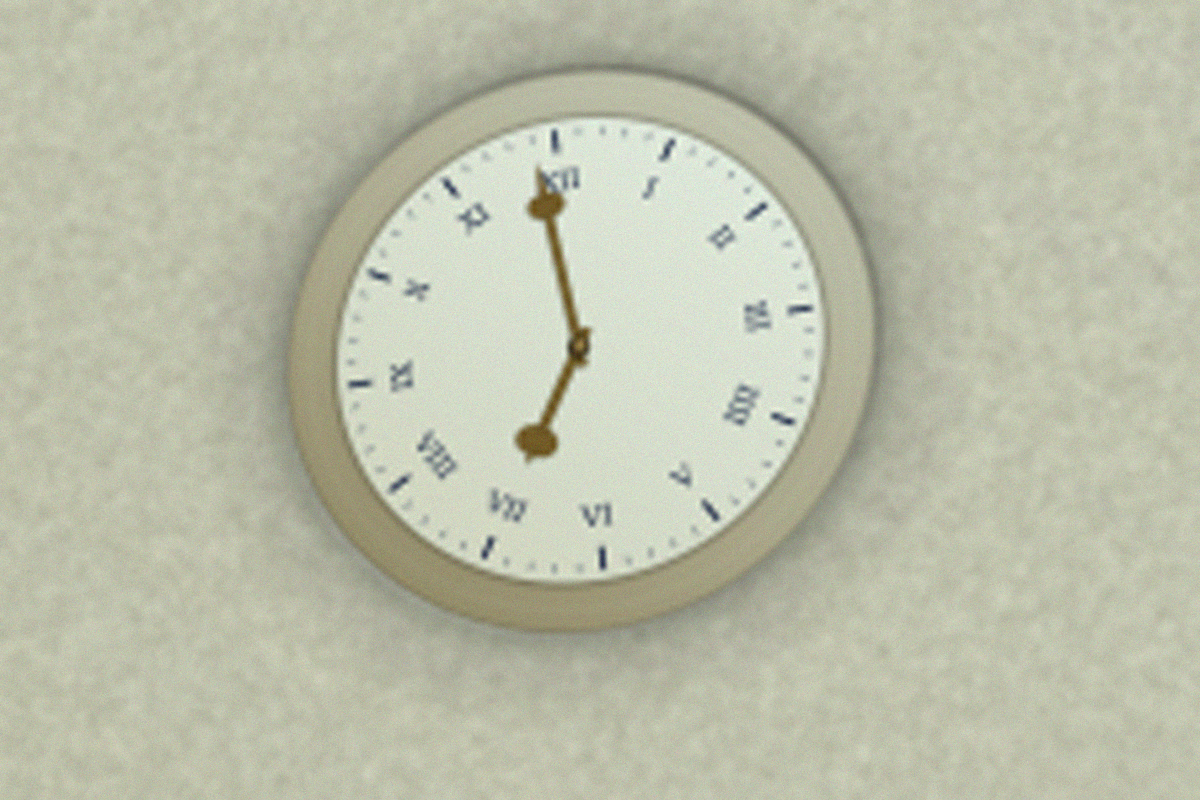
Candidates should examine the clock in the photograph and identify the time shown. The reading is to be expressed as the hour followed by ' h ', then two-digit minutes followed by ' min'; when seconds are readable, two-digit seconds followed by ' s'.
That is 6 h 59 min
